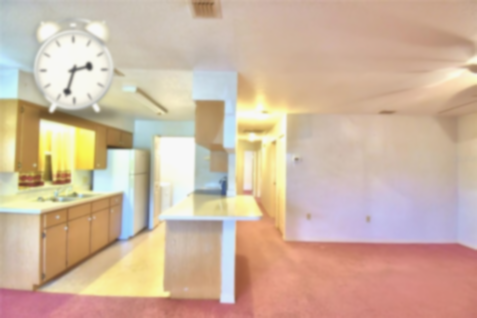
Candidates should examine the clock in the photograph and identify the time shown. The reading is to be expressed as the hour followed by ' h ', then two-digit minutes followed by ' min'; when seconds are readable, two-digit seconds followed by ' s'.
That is 2 h 33 min
